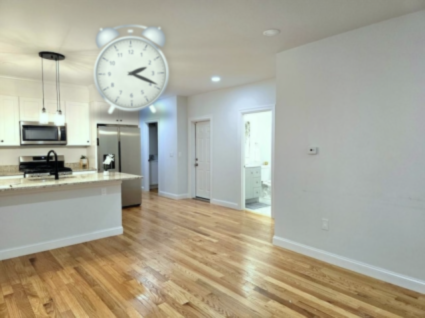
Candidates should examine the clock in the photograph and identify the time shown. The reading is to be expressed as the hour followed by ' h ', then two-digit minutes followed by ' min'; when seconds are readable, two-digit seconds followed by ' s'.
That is 2 h 19 min
